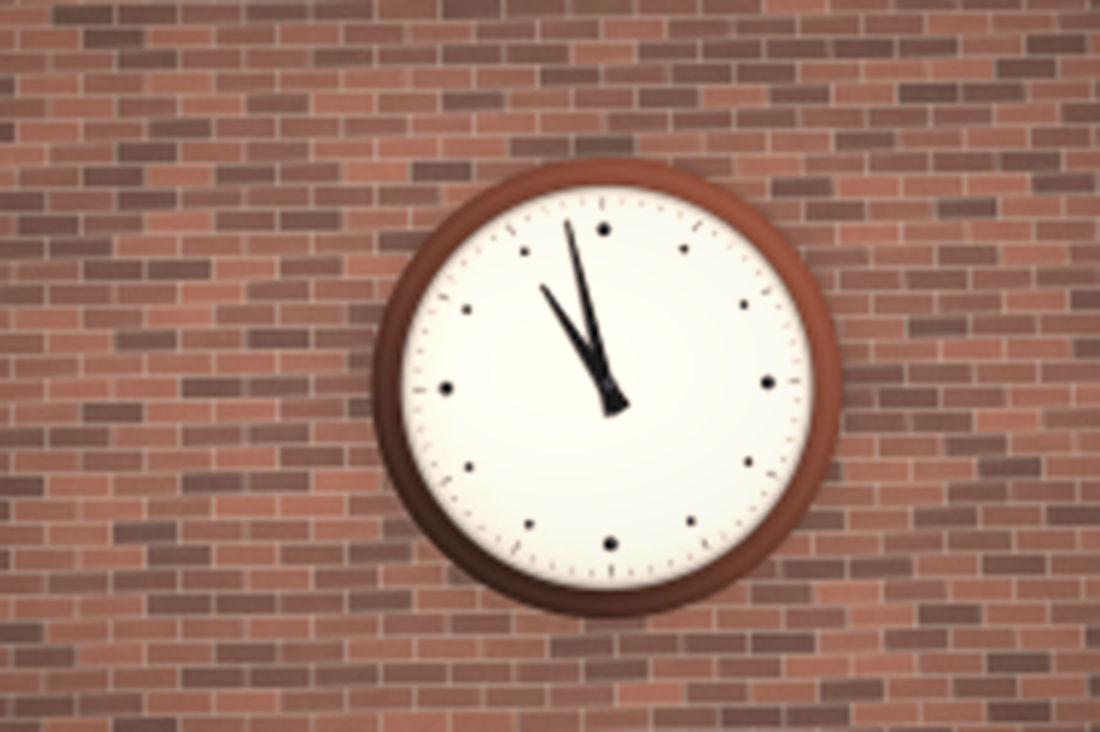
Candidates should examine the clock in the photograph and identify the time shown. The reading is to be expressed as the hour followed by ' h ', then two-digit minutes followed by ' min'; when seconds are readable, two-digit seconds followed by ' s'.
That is 10 h 58 min
